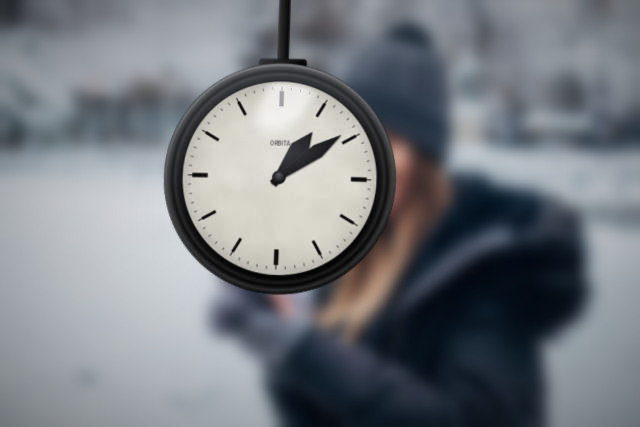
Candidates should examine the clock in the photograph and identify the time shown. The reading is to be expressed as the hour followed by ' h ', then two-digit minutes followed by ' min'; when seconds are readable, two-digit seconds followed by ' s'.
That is 1 h 09 min
